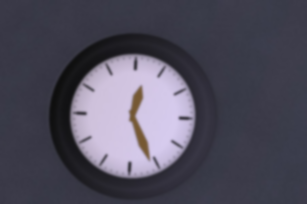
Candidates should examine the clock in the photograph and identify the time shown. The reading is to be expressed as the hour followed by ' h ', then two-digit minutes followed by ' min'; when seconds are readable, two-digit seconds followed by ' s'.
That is 12 h 26 min
